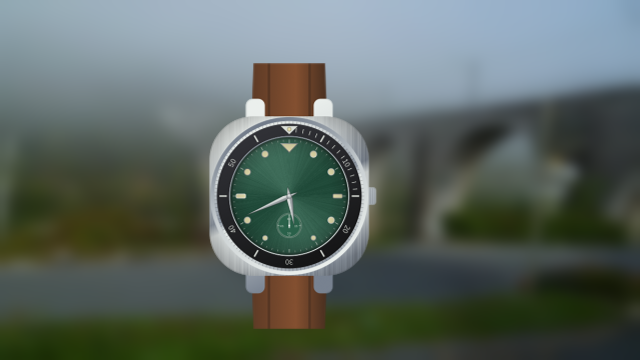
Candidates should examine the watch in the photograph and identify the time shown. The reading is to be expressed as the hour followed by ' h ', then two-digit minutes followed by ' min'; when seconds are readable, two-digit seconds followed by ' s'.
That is 5 h 41 min
